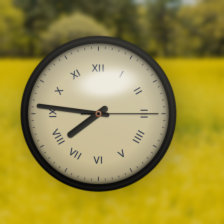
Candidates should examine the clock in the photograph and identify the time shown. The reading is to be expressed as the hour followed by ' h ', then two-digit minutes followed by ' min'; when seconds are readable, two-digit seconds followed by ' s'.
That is 7 h 46 min 15 s
